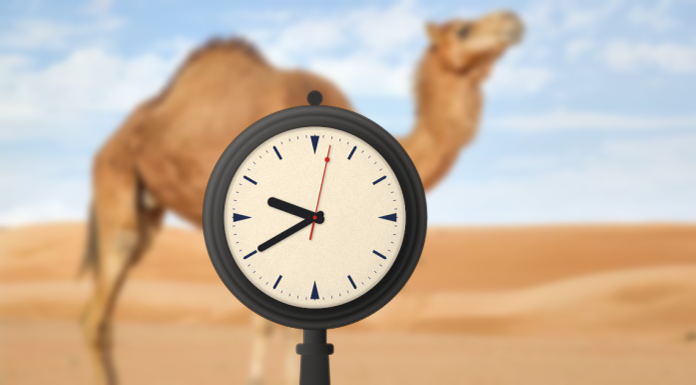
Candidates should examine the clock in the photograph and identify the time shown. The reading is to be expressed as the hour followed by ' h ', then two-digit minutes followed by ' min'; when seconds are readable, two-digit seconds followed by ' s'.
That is 9 h 40 min 02 s
